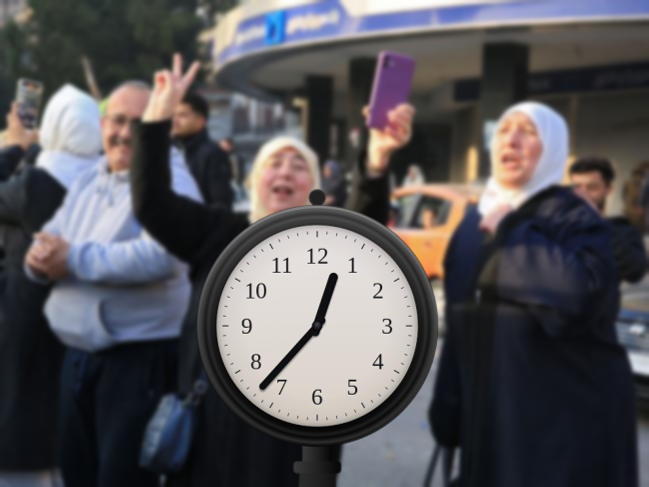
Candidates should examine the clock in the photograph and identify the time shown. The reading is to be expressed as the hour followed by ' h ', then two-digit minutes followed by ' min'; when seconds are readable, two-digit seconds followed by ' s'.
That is 12 h 37 min
